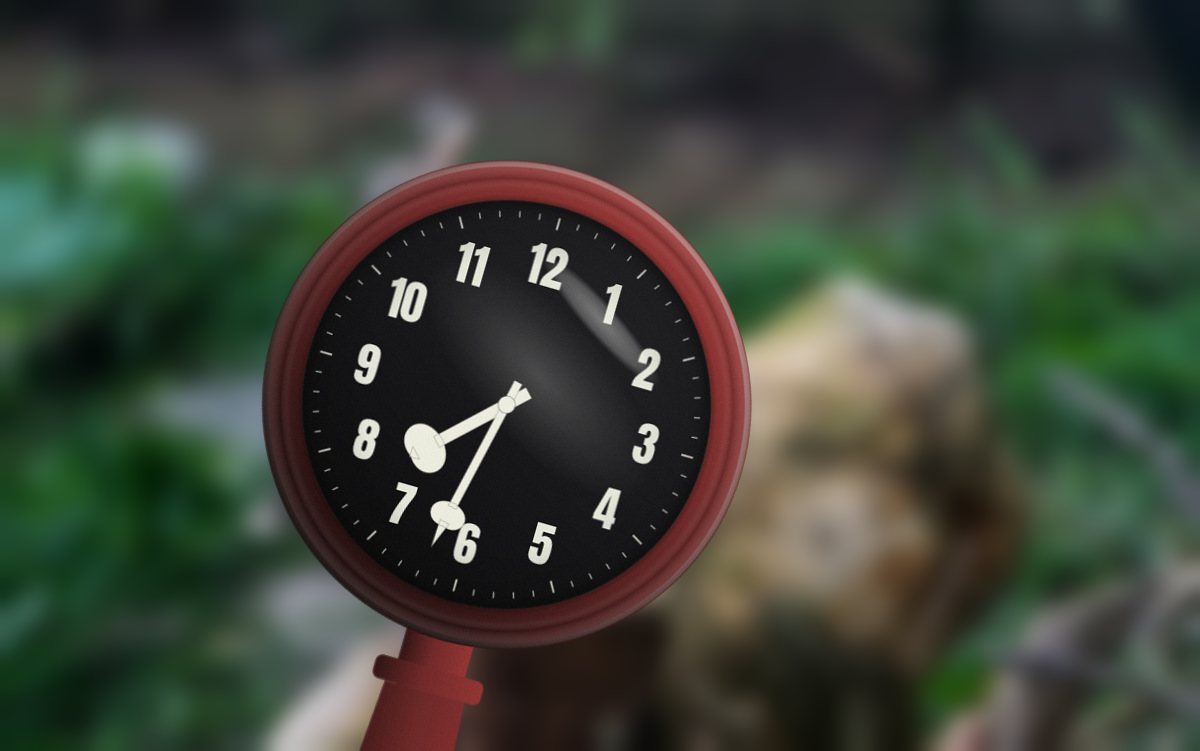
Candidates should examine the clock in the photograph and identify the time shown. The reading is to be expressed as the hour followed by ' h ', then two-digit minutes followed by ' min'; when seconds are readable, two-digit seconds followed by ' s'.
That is 7 h 32 min
